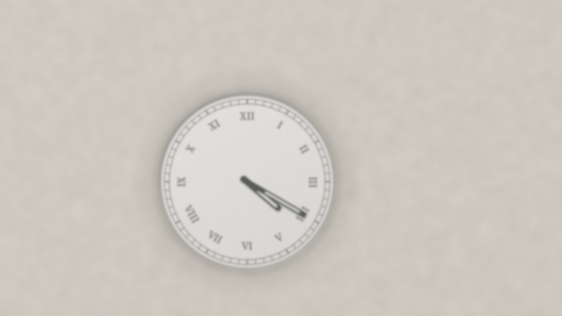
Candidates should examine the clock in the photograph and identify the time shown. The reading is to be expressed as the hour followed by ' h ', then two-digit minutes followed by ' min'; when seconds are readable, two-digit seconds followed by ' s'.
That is 4 h 20 min
